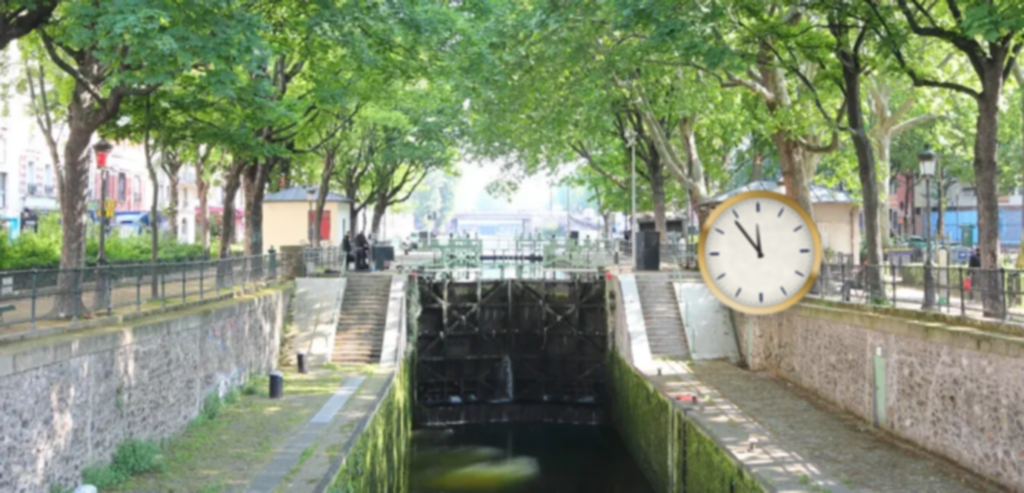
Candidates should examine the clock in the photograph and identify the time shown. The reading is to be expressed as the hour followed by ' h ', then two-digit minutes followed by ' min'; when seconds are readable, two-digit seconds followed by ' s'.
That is 11 h 54 min
